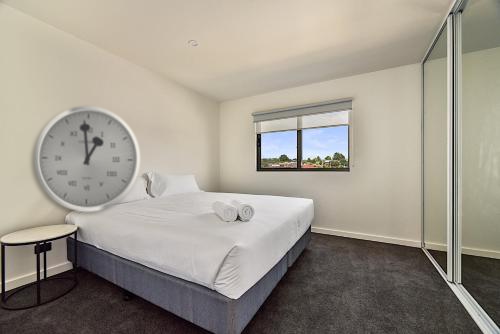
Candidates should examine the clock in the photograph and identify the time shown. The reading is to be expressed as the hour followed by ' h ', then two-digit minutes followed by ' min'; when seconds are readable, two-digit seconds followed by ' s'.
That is 12 h 59 min
